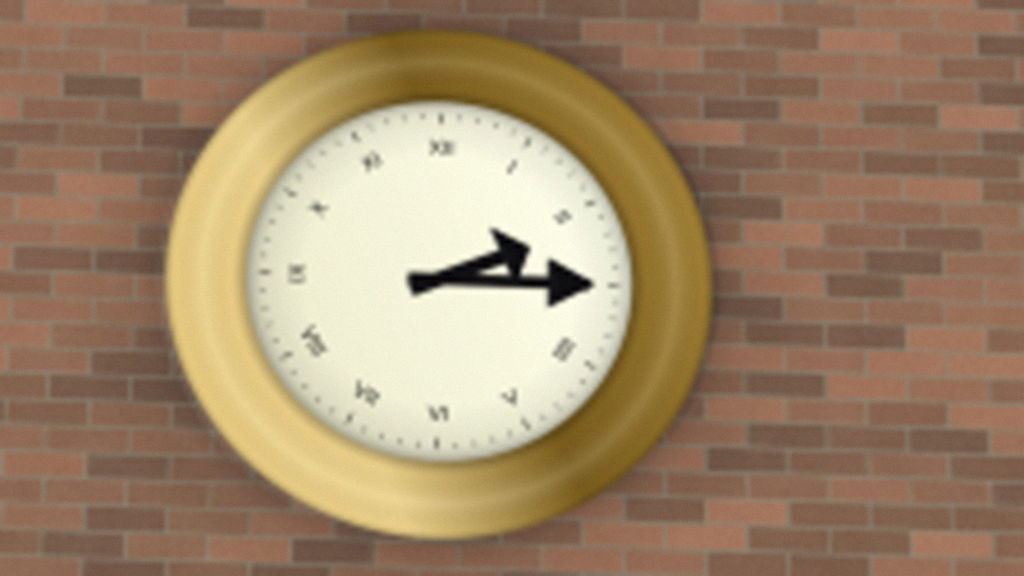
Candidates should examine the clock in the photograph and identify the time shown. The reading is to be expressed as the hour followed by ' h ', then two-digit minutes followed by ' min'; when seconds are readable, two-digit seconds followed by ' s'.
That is 2 h 15 min
